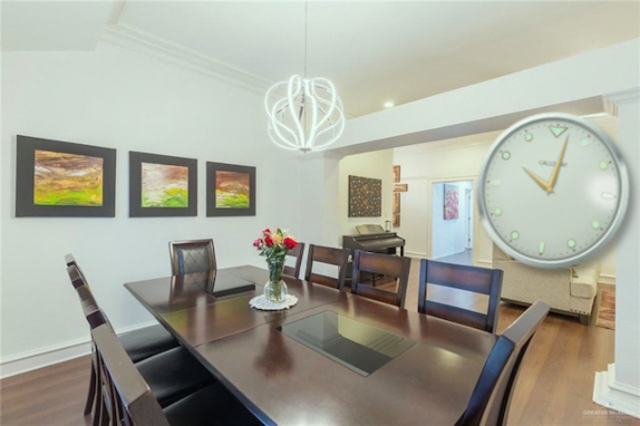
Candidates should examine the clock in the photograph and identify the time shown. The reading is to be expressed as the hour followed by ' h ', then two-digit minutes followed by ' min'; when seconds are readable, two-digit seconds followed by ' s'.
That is 10 h 02 min
